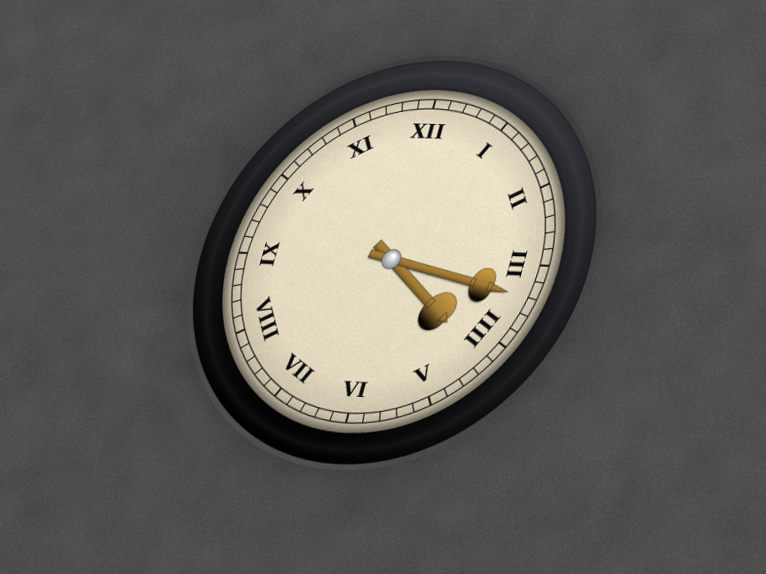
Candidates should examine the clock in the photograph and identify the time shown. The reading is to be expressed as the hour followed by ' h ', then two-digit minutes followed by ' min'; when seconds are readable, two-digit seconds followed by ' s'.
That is 4 h 17 min
